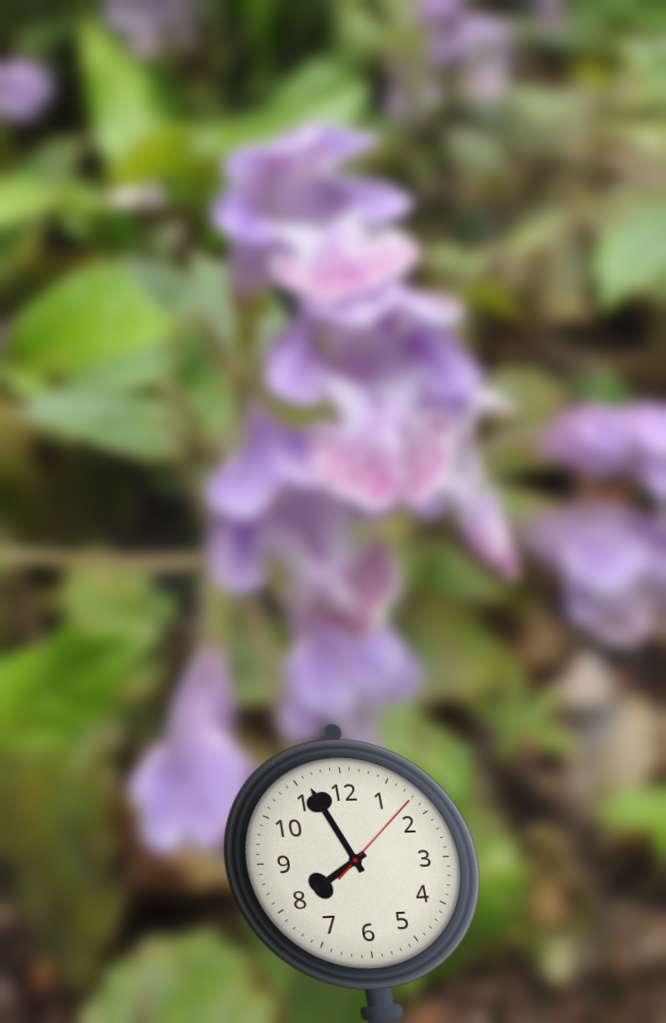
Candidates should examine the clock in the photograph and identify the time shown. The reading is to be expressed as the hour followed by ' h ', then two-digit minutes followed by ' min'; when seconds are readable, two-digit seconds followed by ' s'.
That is 7 h 56 min 08 s
